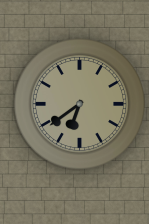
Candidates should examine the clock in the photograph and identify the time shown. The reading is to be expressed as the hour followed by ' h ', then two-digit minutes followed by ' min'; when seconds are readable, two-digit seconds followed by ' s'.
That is 6 h 39 min
